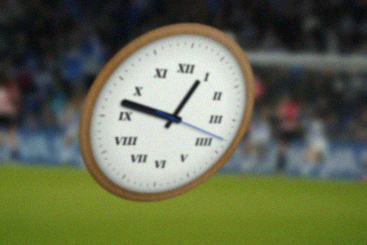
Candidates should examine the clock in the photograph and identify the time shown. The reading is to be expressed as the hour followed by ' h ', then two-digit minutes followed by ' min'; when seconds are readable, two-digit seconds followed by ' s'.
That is 12 h 47 min 18 s
